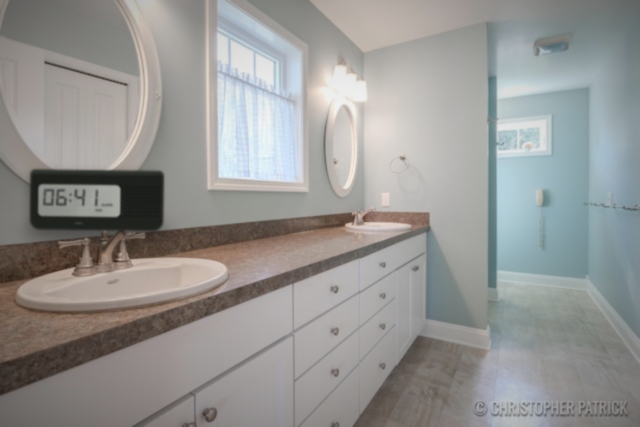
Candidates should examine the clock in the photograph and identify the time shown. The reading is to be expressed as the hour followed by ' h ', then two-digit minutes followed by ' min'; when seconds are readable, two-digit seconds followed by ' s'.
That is 6 h 41 min
